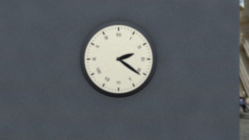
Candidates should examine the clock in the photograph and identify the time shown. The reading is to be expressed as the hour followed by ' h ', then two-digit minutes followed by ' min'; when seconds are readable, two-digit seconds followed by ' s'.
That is 2 h 21 min
